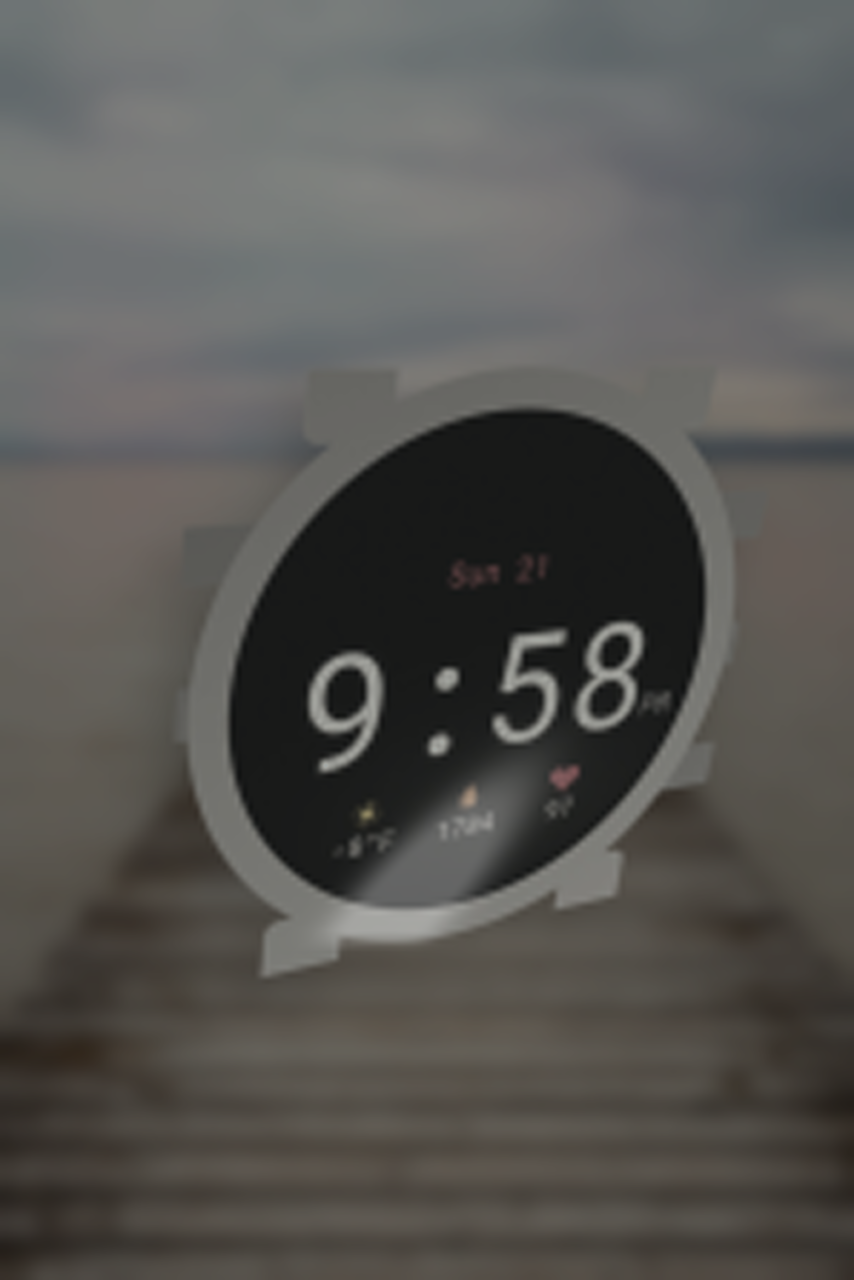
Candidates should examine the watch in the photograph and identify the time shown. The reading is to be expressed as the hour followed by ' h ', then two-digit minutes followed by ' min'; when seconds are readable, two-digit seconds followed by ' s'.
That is 9 h 58 min
